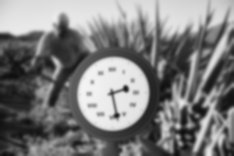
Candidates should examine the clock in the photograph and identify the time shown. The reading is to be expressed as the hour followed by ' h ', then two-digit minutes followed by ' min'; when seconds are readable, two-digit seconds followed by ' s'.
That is 2 h 28 min
